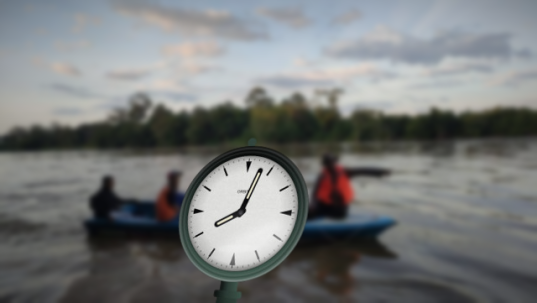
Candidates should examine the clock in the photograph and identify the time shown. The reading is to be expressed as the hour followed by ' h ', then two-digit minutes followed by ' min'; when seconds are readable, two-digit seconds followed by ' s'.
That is 8 h 03 min
